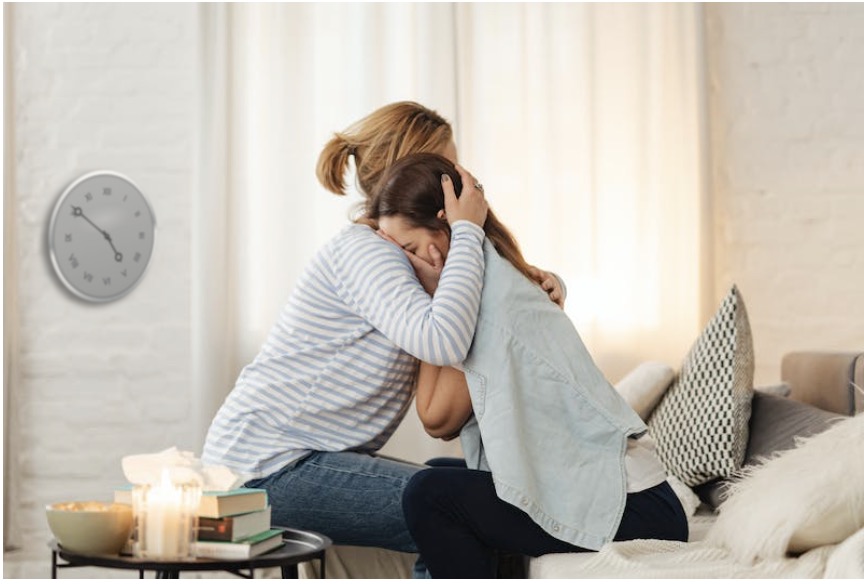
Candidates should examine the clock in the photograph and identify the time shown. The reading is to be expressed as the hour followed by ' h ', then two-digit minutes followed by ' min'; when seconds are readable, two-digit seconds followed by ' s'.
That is 4 h 51 min
